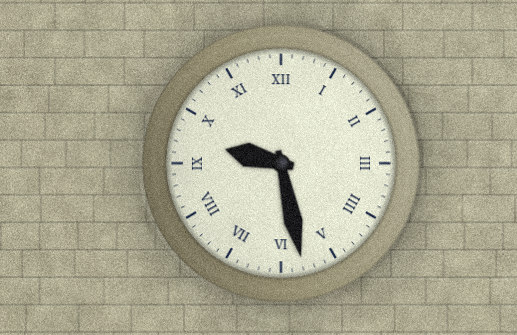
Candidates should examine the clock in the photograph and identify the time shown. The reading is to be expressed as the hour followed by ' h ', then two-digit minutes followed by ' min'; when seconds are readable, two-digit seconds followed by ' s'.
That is 9 h 28 min
